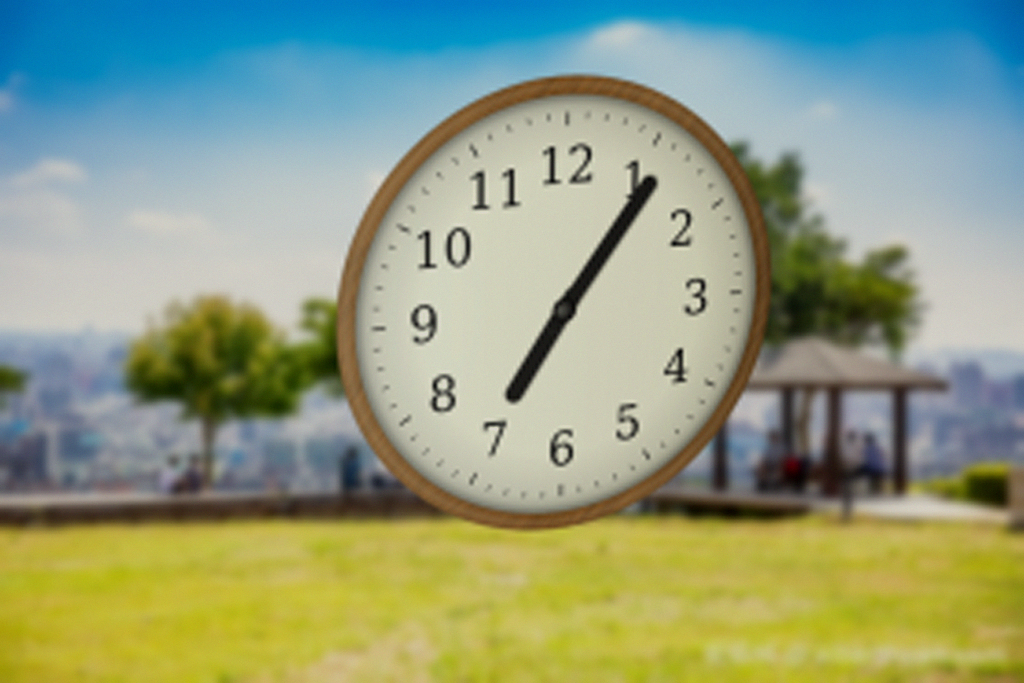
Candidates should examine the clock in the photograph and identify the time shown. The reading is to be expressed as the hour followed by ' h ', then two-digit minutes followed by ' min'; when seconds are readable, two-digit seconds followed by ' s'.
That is 7 h 06 min
